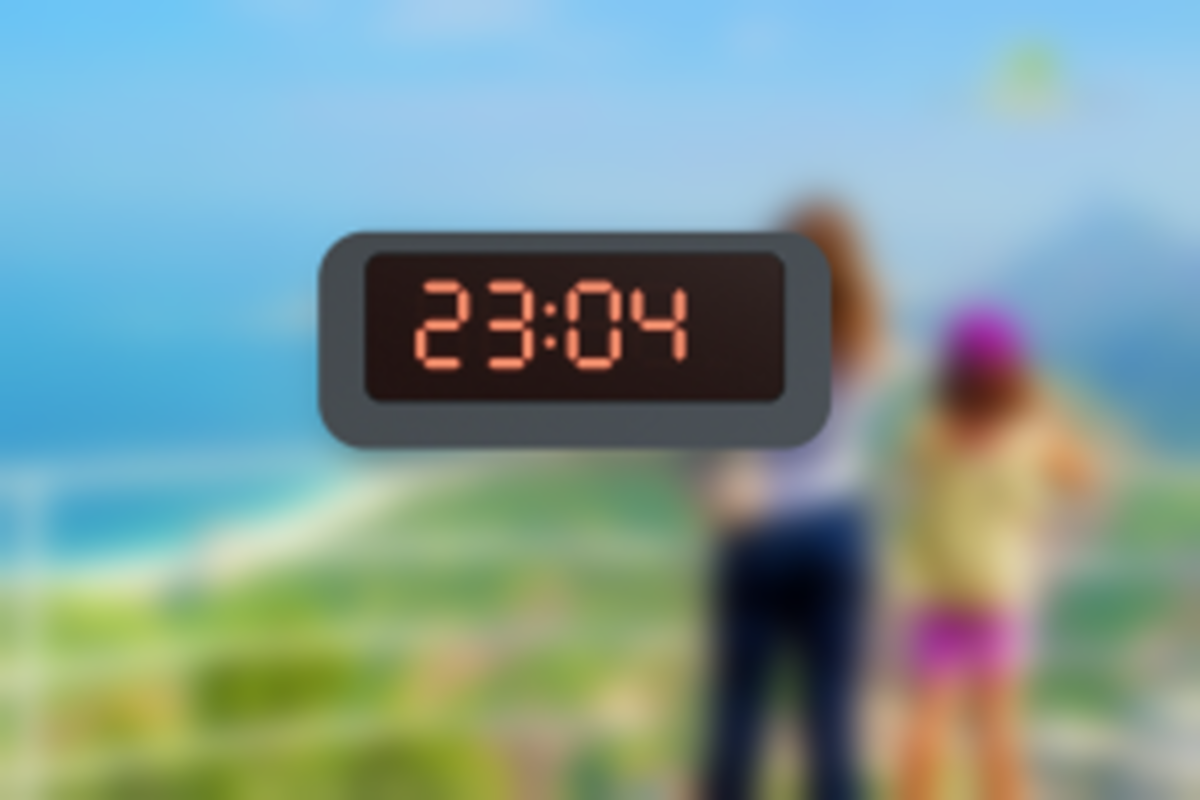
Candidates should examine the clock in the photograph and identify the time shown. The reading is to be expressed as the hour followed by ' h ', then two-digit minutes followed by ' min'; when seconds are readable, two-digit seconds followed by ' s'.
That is 23 h 04 min
